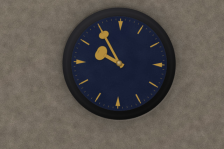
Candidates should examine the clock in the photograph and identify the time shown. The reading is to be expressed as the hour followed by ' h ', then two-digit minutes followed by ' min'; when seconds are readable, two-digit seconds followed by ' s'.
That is 9 h 55 min
